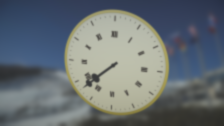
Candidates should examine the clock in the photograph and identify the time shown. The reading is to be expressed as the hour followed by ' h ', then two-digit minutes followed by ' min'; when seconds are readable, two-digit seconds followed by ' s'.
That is 7 h 38 min
